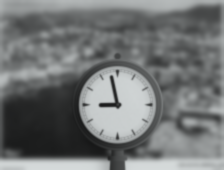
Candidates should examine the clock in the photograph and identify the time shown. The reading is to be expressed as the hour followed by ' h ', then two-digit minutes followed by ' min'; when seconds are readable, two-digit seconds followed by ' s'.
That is 8 h 58 min
